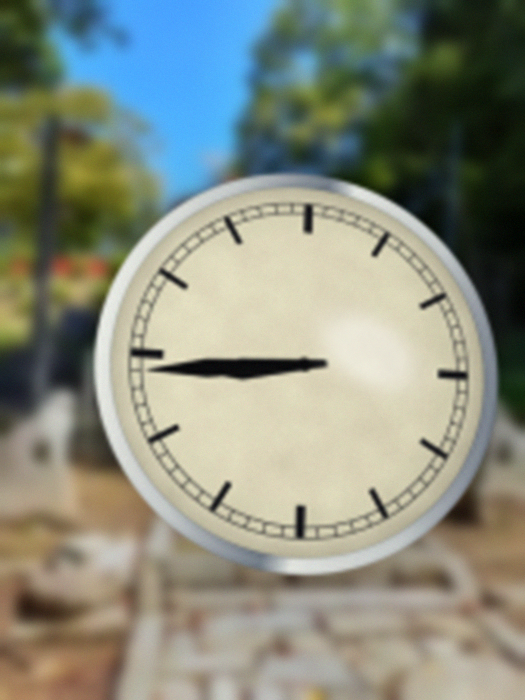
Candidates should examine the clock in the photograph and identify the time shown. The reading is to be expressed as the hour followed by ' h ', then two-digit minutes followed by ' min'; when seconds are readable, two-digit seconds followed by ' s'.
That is 8 h 44 min
